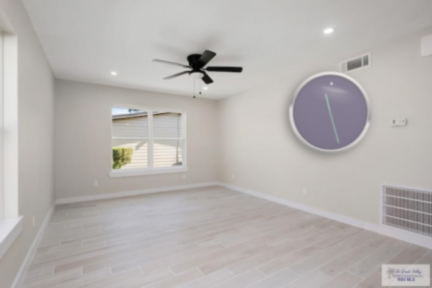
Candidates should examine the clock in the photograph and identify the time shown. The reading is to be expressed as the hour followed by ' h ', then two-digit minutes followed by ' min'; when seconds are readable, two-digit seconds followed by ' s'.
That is 11 h 27 min
